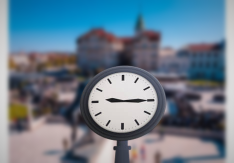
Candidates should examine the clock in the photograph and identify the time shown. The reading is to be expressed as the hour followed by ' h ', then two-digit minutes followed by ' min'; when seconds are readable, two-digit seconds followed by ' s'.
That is 9 h 15 min
